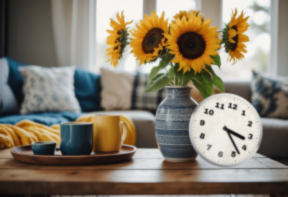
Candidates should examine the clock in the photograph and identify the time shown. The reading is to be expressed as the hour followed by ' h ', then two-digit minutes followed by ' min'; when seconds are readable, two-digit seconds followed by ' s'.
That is 3 h 23 min
